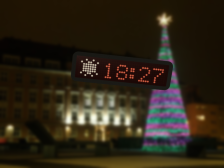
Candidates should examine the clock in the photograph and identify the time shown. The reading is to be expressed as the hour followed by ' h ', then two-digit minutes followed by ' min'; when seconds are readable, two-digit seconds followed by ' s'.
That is 18 h 27 min
